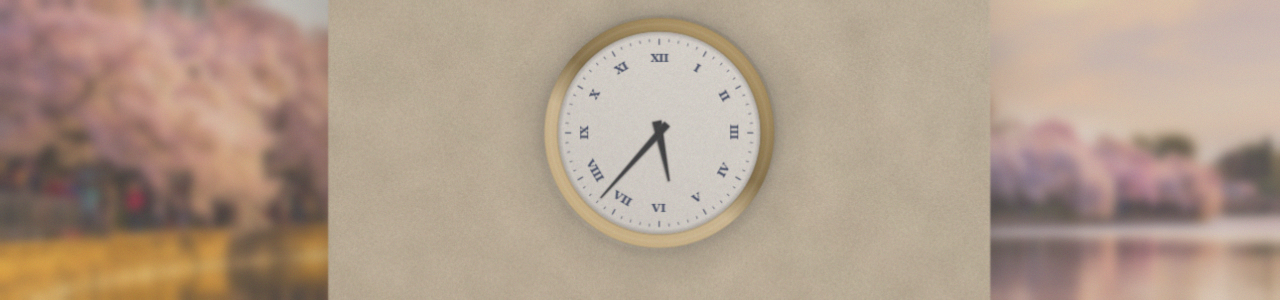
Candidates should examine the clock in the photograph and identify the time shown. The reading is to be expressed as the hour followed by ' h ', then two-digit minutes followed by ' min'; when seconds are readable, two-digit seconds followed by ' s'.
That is 5 h 37 min
